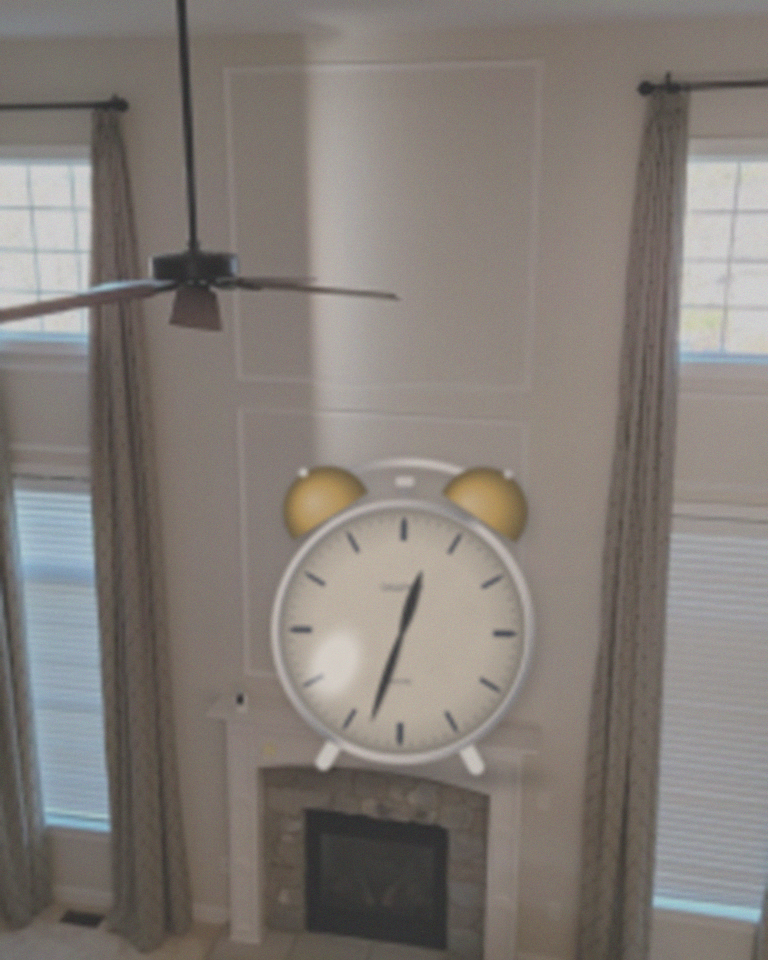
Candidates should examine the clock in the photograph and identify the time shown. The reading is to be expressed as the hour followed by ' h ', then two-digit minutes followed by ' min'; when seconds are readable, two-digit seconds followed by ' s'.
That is 12 h 33 min
